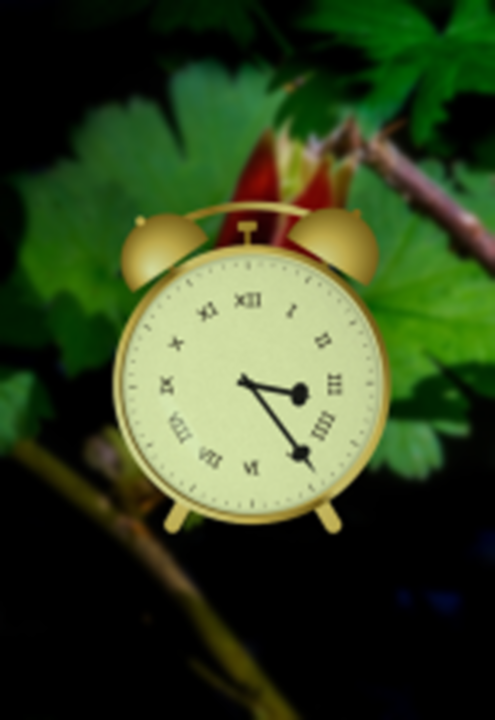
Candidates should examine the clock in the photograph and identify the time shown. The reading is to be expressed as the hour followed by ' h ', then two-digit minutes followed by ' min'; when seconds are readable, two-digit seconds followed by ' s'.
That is 3 h 24 min
